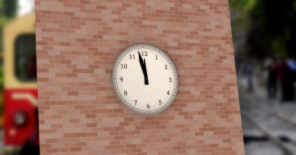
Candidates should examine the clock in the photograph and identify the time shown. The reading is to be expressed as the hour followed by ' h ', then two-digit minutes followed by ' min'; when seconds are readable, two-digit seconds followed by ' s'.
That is 11 h 58 min
